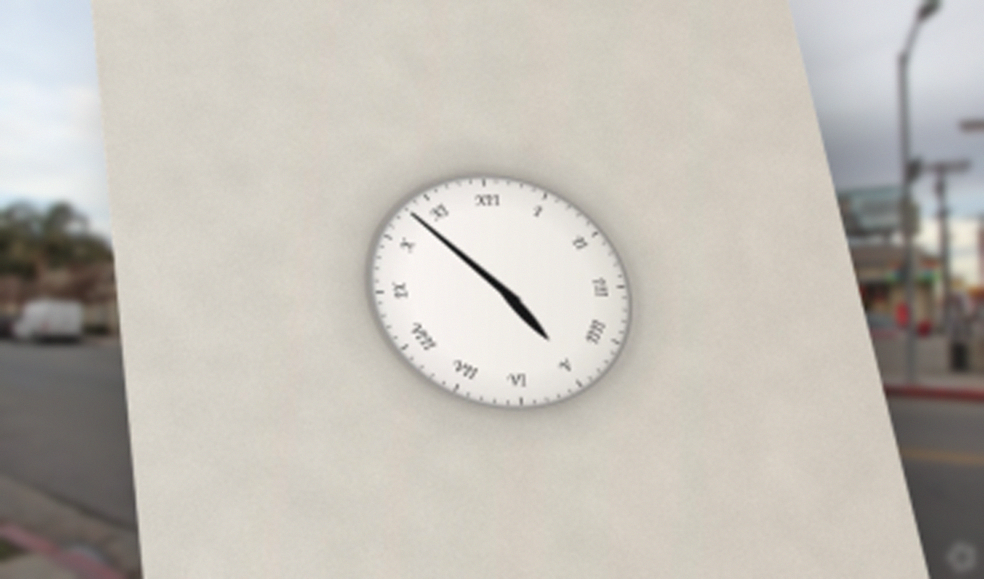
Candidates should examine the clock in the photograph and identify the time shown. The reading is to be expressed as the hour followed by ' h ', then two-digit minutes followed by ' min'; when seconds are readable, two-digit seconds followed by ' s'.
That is 4 h 53 min
